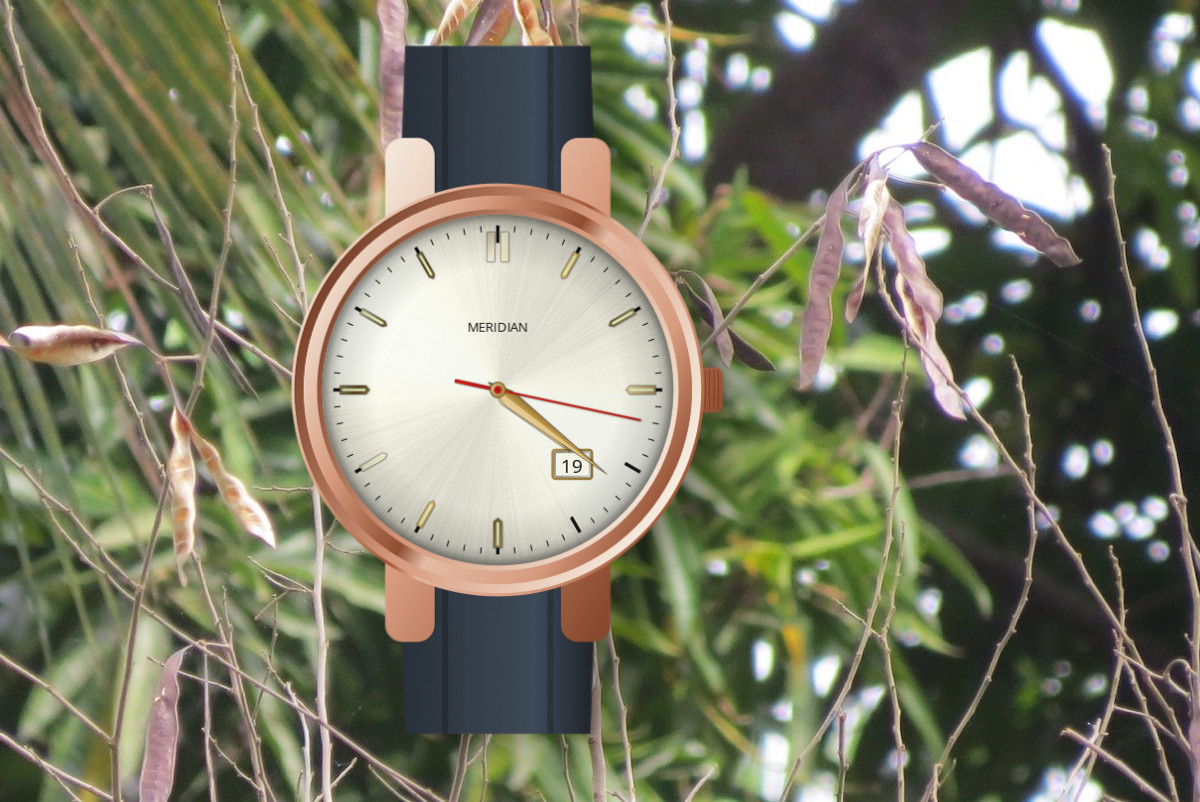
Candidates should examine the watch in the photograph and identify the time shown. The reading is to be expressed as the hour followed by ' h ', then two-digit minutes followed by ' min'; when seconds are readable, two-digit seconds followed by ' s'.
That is 4 h 21 min 17 s
